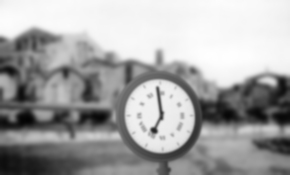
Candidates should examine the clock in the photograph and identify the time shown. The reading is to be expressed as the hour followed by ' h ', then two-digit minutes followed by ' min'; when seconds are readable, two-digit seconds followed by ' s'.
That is 6 h 59 min
